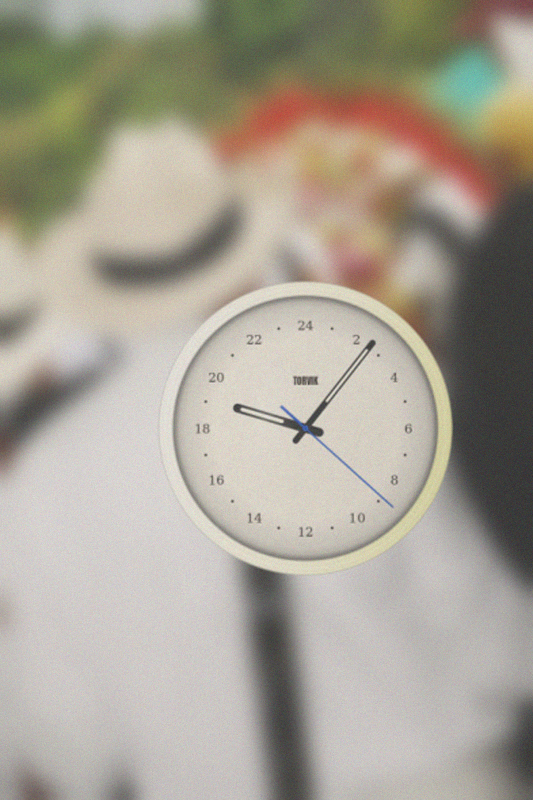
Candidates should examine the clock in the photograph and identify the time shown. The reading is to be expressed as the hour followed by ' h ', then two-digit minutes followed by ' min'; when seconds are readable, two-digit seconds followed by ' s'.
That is 19 h 06 min 22 s
